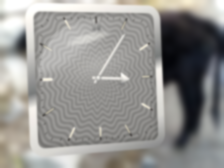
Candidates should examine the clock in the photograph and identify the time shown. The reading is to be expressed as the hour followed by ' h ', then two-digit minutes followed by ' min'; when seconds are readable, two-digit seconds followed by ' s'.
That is 3 h 06 min
